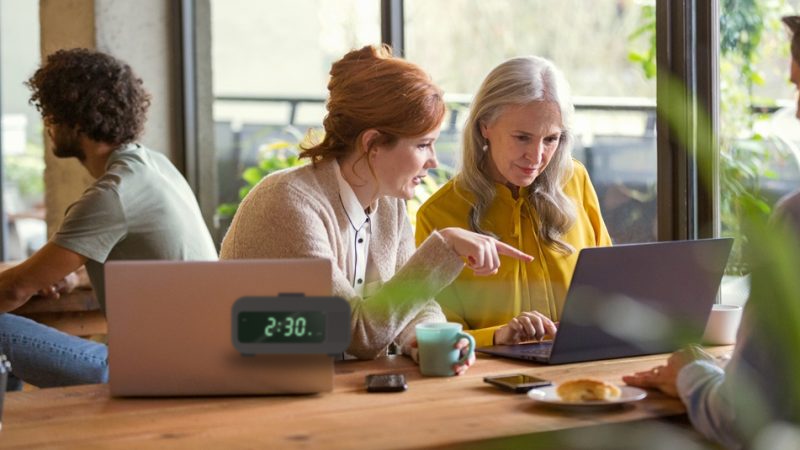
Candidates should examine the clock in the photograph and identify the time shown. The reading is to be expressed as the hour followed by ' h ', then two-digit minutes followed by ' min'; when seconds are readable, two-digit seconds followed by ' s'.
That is 2 h 30 min
